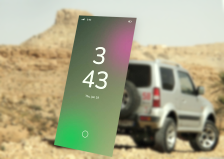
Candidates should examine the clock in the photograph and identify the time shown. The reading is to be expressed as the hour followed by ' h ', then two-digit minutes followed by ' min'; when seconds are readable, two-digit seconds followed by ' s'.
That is 3 h 43 min
